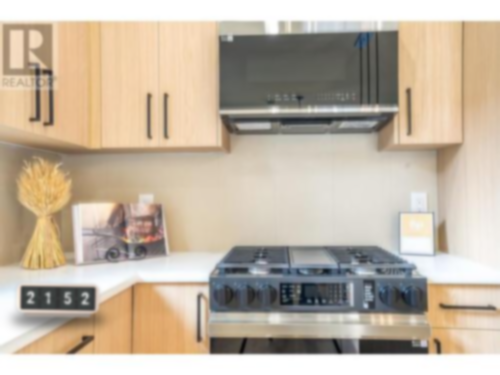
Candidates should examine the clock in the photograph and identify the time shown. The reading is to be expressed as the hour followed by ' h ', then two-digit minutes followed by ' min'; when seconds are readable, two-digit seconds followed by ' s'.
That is 21 h 52 min
